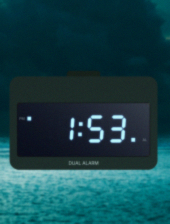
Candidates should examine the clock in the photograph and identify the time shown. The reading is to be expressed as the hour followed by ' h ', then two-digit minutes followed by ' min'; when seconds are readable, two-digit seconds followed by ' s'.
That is 1 h 53 min
